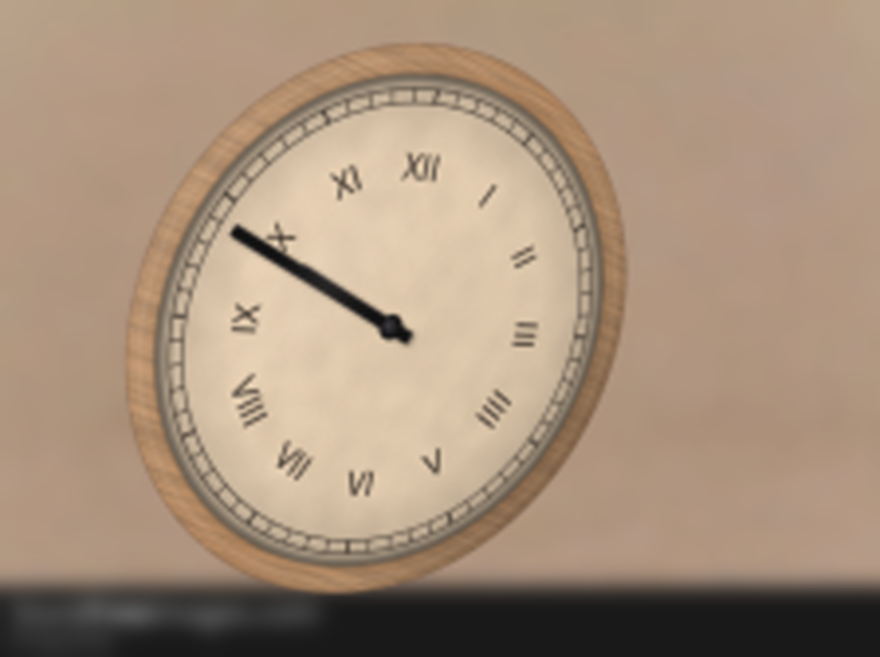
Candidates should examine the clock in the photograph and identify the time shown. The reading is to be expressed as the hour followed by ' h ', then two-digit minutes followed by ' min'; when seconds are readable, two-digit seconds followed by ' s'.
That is 9 h 49 min
